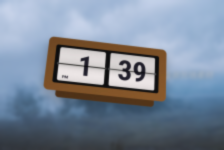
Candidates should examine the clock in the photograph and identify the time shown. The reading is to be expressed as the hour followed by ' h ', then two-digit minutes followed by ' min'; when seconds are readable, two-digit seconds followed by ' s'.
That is 1 h 39 min
